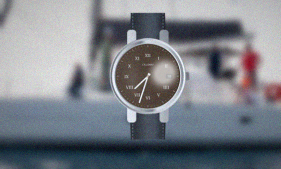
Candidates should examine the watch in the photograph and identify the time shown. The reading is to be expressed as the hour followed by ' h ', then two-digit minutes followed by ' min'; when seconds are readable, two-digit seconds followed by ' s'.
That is 7 h 33 min
